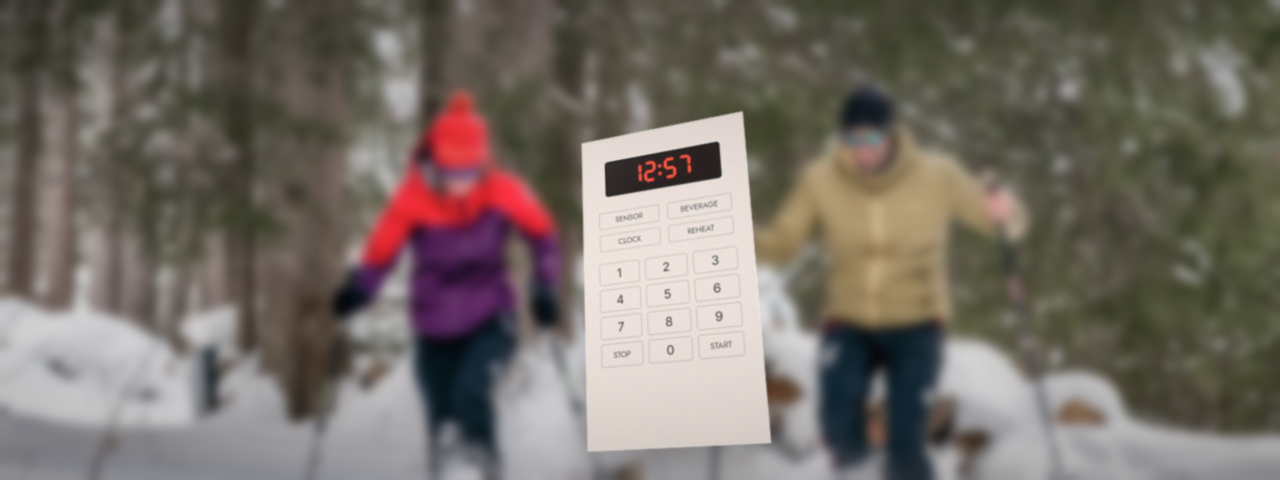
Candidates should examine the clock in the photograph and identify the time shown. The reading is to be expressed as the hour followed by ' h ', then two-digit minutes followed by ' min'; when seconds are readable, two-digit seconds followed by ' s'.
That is 12 h 57 min
